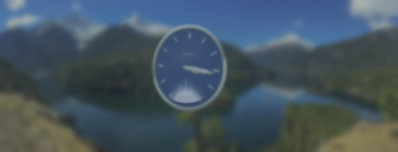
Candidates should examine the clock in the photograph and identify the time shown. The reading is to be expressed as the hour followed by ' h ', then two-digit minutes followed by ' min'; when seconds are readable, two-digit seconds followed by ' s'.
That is 3 h 16 min
